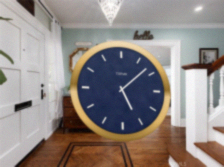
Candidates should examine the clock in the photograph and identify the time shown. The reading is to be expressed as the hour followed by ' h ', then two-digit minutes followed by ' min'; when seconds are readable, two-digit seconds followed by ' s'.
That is 5 h 08 min
